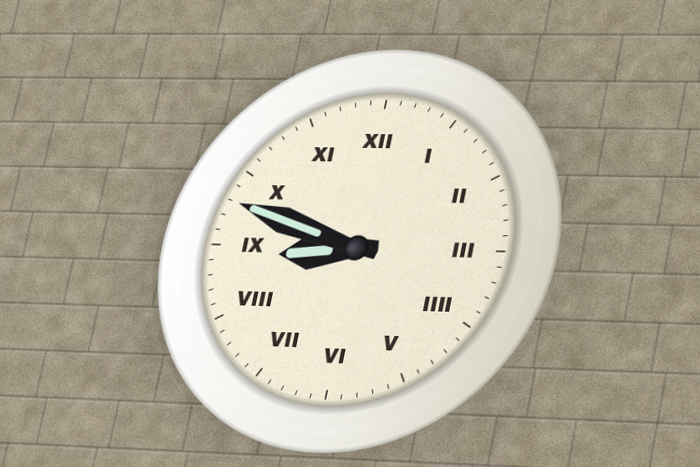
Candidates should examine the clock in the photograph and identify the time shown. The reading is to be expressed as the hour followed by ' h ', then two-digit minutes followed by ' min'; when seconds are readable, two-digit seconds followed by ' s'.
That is 8 h 48 min
